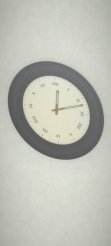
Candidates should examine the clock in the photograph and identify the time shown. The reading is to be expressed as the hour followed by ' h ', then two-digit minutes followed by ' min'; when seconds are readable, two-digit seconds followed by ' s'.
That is 12 h 12 min
